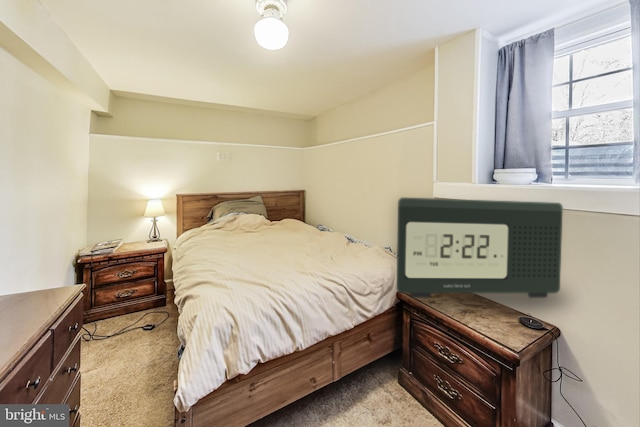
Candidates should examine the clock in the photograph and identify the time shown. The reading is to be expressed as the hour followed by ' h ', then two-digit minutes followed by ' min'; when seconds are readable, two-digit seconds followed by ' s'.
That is 2 h 22 min
